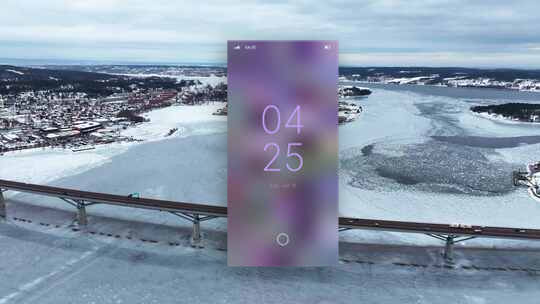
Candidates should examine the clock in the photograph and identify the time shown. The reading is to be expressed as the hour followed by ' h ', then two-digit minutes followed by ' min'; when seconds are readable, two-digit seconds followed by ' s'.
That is 4 h 25 min
